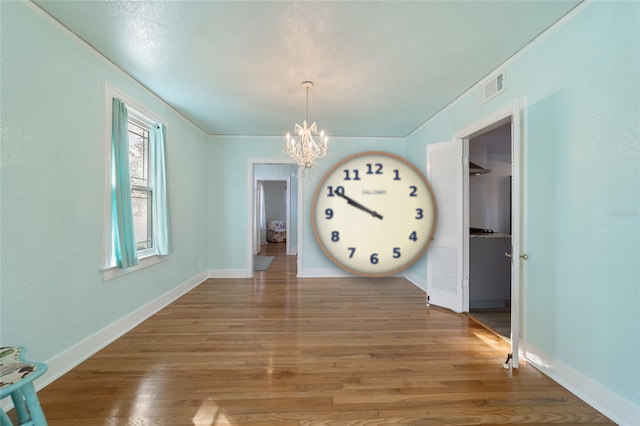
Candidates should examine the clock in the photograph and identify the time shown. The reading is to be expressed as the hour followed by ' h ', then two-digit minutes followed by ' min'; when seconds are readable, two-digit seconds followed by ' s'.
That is 9 h 50 min
